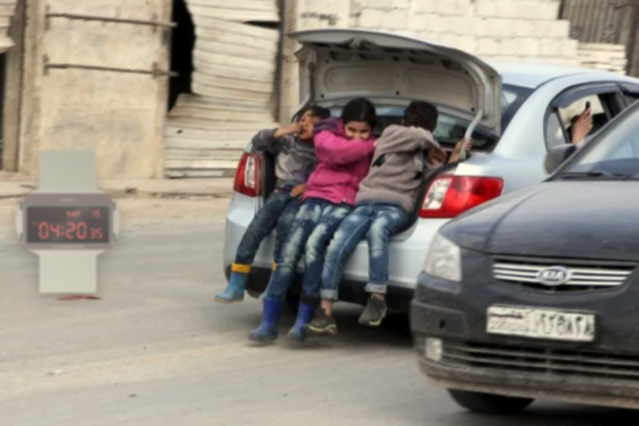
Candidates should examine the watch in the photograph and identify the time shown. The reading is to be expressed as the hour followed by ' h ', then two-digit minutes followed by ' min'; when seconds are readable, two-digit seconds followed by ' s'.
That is 4 h 20 min
